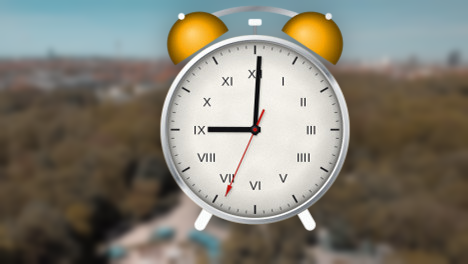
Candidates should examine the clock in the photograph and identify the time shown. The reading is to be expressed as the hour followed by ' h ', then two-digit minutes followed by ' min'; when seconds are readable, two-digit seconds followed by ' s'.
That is 9 h 00 min 34 s
